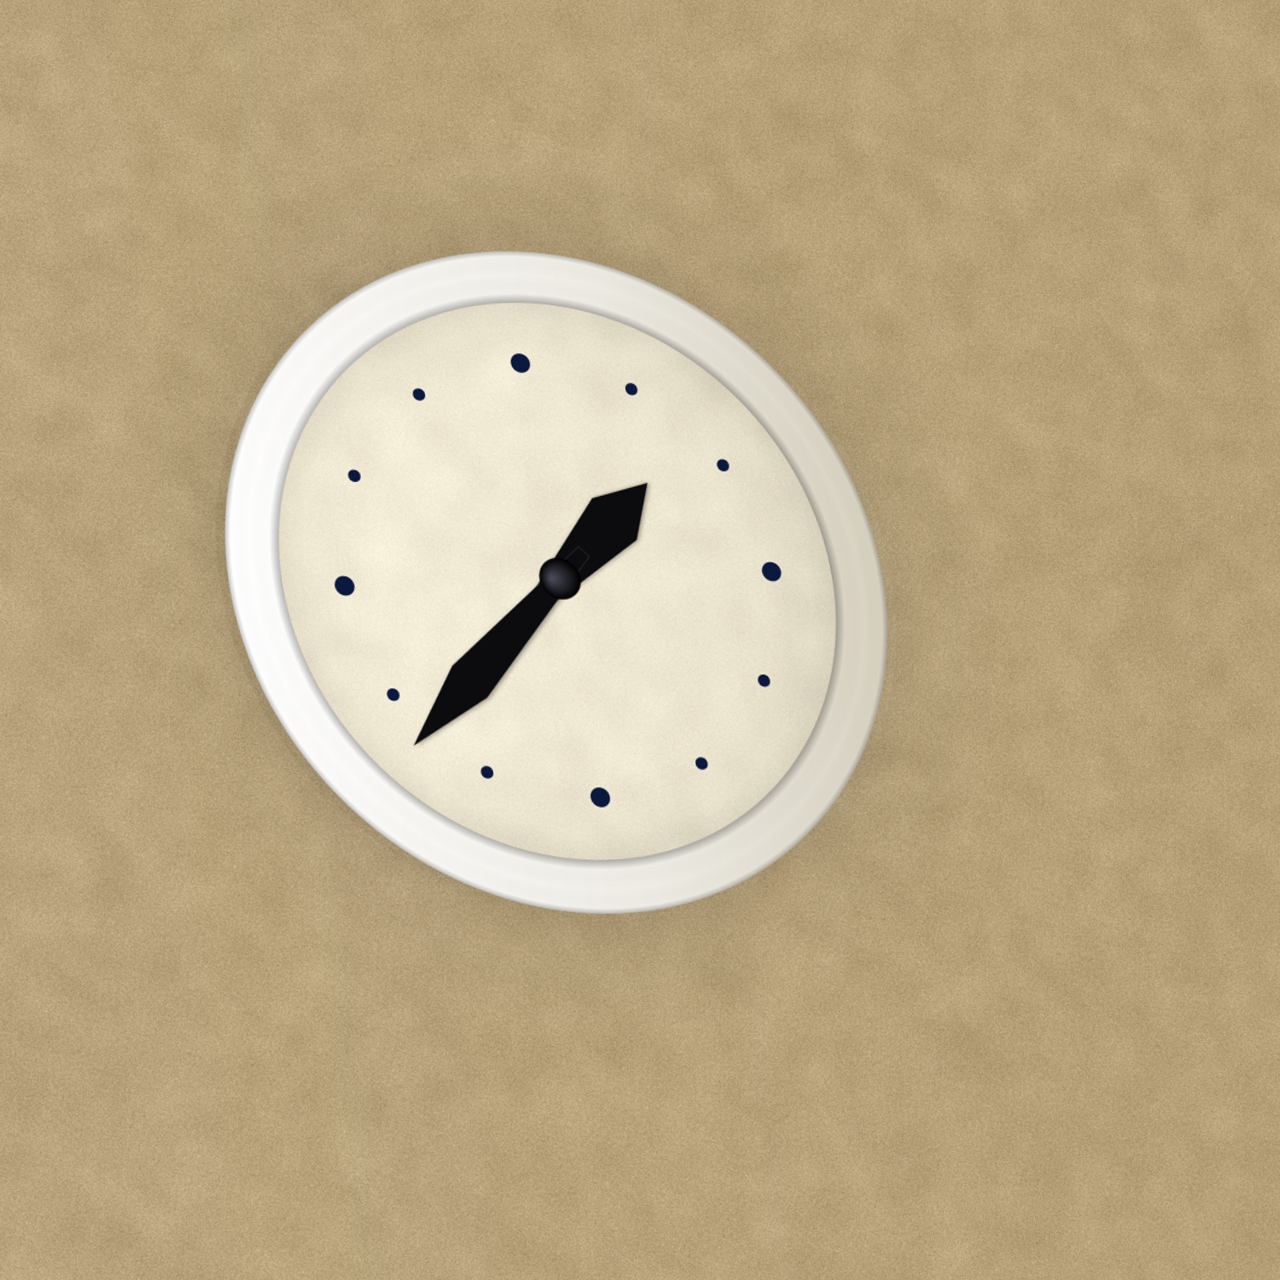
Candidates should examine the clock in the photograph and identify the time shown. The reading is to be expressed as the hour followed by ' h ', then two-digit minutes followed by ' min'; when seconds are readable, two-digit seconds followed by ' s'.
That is 1 h 38 min
